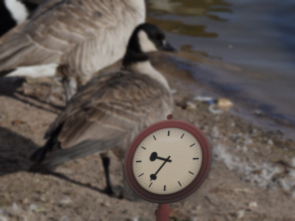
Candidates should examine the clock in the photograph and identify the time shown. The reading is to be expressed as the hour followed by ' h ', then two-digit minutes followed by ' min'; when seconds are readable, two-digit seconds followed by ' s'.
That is 9 h 36 min
